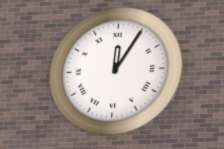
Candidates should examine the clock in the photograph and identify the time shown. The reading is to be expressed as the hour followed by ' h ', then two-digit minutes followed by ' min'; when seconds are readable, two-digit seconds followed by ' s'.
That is 12 h 05 min
